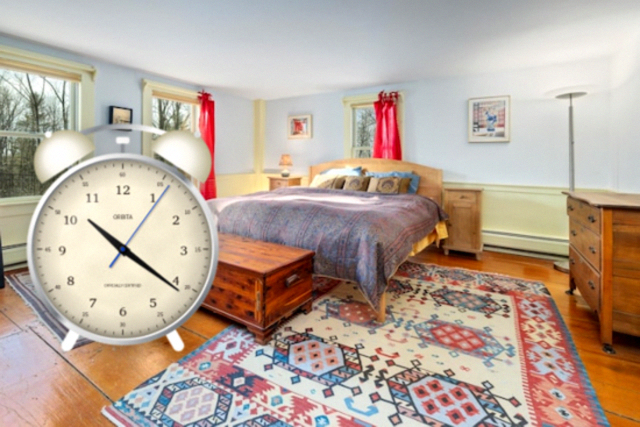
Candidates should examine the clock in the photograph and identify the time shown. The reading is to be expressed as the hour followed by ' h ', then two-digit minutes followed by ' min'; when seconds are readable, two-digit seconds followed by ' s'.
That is 10 h 21 min 06 s
